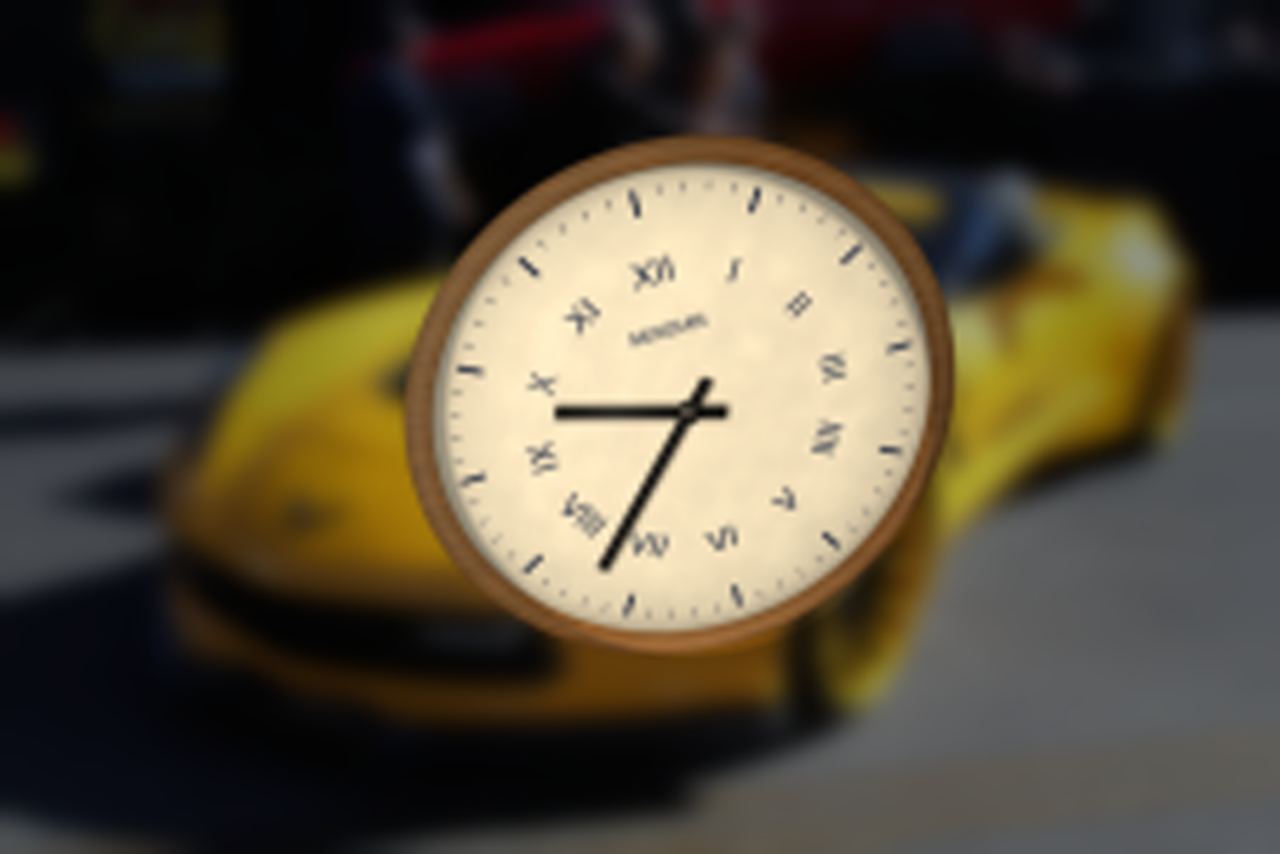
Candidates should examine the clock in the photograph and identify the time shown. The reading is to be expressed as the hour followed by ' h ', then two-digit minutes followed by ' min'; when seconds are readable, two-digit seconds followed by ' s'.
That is 9 h 37 min
